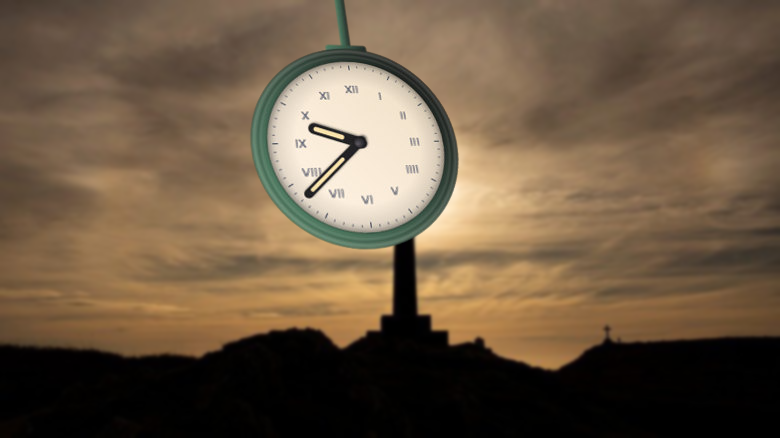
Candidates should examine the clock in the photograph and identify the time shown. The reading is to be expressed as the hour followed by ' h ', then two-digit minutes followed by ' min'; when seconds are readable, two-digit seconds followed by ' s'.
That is 9 h 38 min
